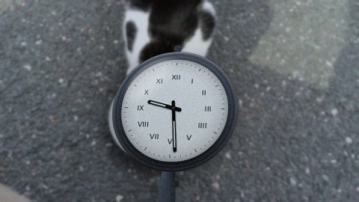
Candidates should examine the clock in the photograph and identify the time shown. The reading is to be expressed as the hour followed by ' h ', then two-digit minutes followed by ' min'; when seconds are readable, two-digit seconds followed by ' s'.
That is 9 h 29 min
